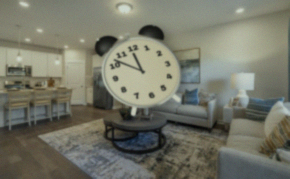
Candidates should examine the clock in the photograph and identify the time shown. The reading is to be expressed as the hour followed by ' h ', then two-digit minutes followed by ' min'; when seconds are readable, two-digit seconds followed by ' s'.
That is 11 h 52 min
